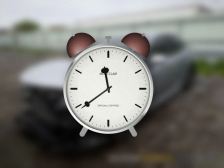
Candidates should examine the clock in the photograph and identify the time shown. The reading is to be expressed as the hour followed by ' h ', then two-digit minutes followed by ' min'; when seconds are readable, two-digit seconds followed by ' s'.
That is 11 h 39 min
